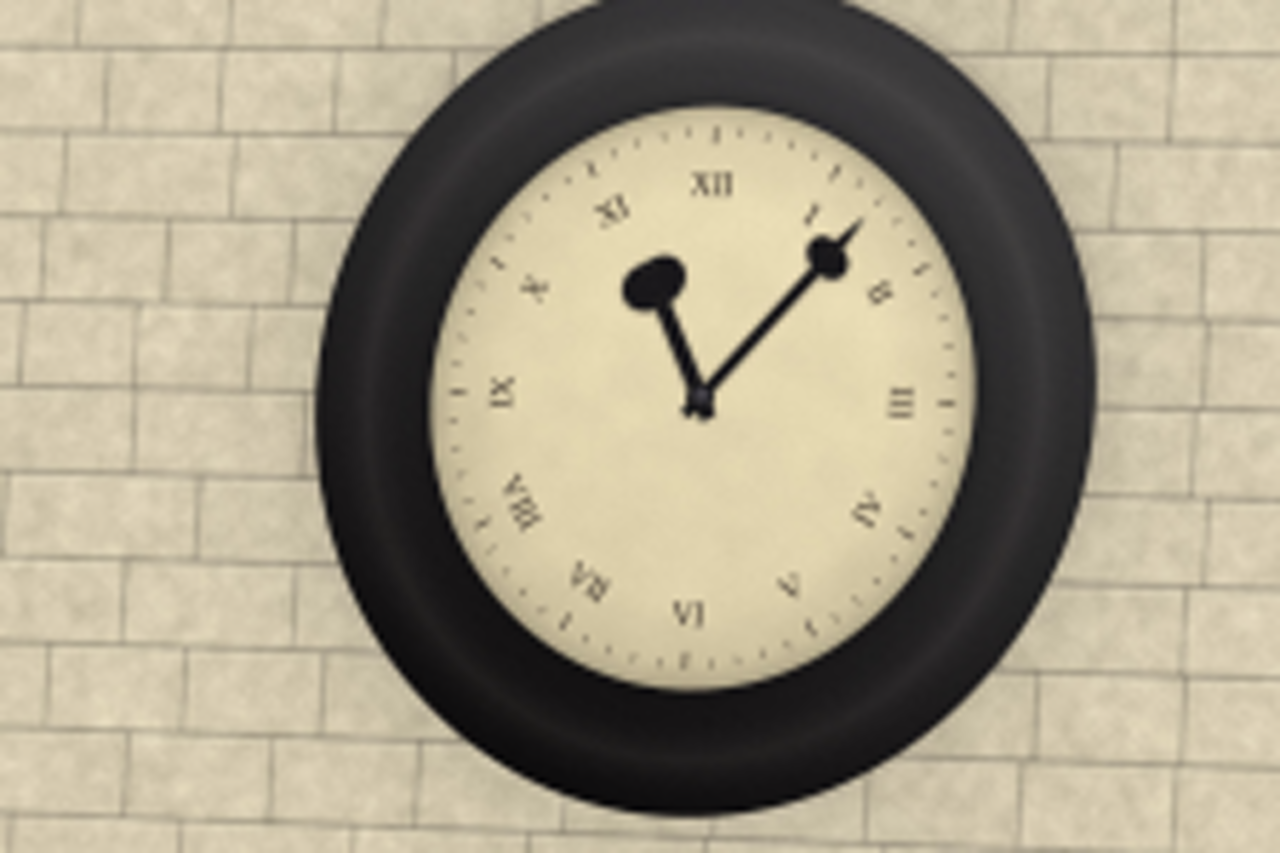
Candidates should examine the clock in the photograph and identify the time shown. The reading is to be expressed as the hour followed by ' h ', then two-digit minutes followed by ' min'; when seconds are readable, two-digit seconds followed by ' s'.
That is 11 h 07 min
